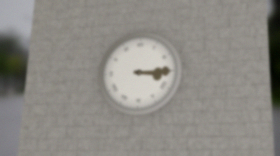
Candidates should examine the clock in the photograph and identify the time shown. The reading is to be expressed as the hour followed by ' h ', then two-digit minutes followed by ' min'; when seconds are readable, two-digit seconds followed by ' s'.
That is 3 h 15 min
